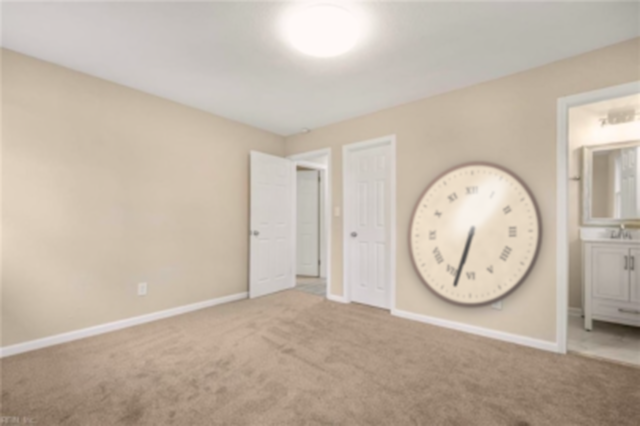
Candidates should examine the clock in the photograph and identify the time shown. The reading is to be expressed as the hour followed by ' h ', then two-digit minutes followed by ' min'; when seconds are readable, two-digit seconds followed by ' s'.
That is 6 h 33 min
